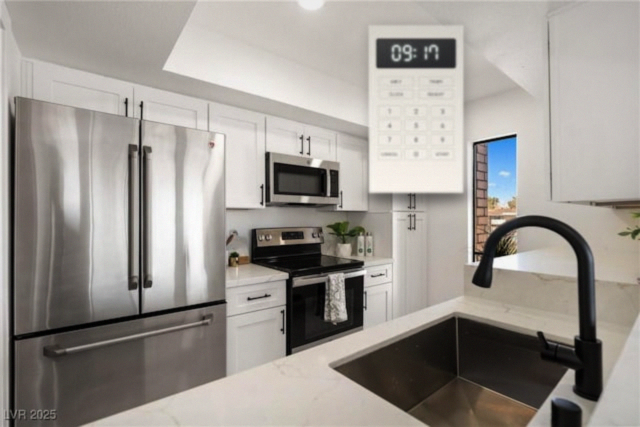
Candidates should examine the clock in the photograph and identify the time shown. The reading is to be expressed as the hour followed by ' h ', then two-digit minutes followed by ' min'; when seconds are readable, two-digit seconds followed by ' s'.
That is 9 h 17 min
